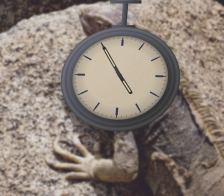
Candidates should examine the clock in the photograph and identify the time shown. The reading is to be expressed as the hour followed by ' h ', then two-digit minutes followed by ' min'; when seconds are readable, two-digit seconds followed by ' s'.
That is 4 h 55 min
